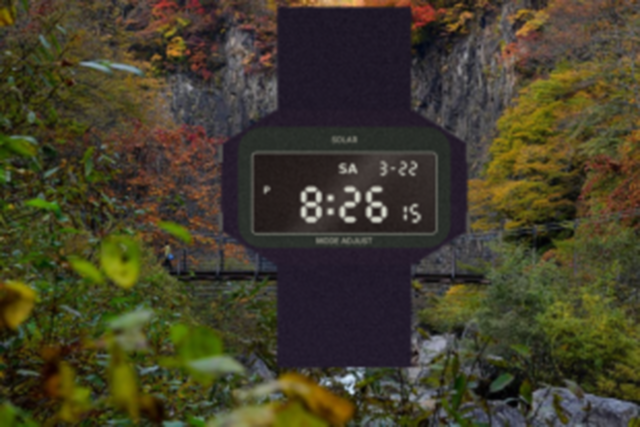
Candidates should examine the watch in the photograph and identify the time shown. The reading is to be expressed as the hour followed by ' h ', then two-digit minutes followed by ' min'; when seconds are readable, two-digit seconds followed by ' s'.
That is 8 h 26 min 15 s
